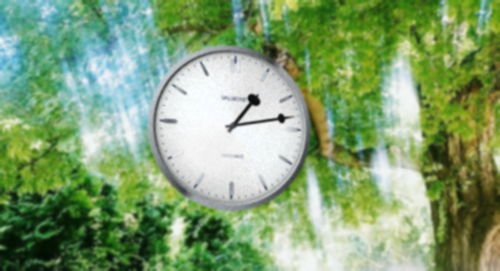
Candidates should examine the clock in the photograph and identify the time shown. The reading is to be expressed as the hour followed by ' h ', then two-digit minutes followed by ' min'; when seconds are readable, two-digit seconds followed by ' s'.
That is 1 h 13 min
